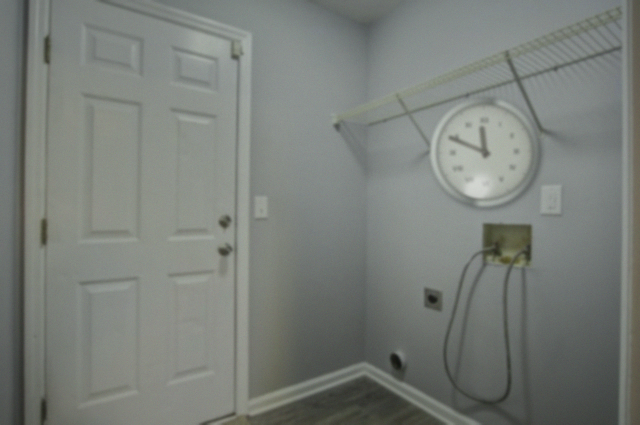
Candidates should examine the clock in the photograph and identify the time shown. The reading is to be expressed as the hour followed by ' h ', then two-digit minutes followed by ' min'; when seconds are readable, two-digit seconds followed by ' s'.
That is 11 h 49 min
